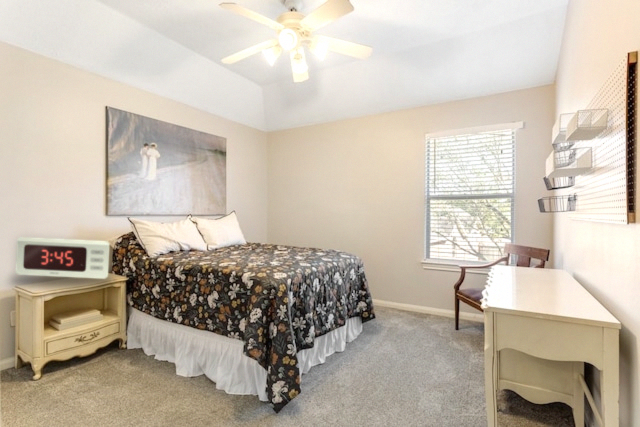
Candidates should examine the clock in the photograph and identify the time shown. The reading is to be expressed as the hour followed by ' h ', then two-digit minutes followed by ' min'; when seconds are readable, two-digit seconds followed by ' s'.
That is 3 h 45 min
